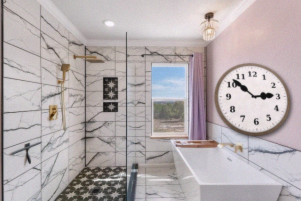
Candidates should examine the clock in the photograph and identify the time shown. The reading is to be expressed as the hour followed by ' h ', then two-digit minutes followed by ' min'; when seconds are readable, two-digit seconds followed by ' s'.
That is 2 h 52 min
